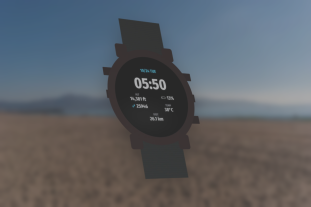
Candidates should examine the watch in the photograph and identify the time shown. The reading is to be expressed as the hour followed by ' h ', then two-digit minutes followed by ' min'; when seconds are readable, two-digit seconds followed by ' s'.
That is 5 h 50 min
